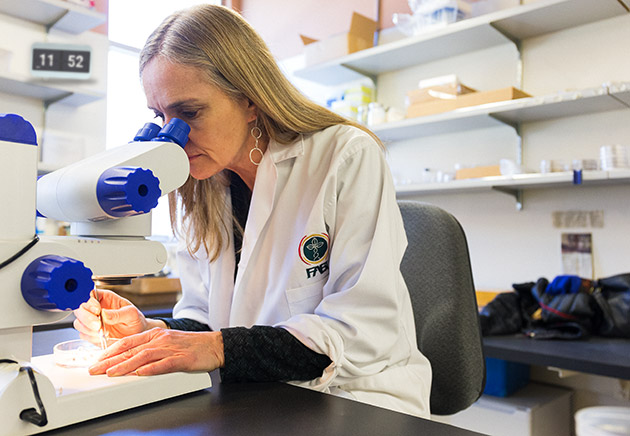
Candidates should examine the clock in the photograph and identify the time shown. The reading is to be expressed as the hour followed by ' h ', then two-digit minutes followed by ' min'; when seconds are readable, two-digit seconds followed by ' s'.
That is 11 h 52 min
